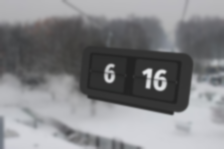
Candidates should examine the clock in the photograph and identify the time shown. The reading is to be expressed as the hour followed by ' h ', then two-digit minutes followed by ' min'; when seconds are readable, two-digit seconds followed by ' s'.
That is 6 h 16 min
